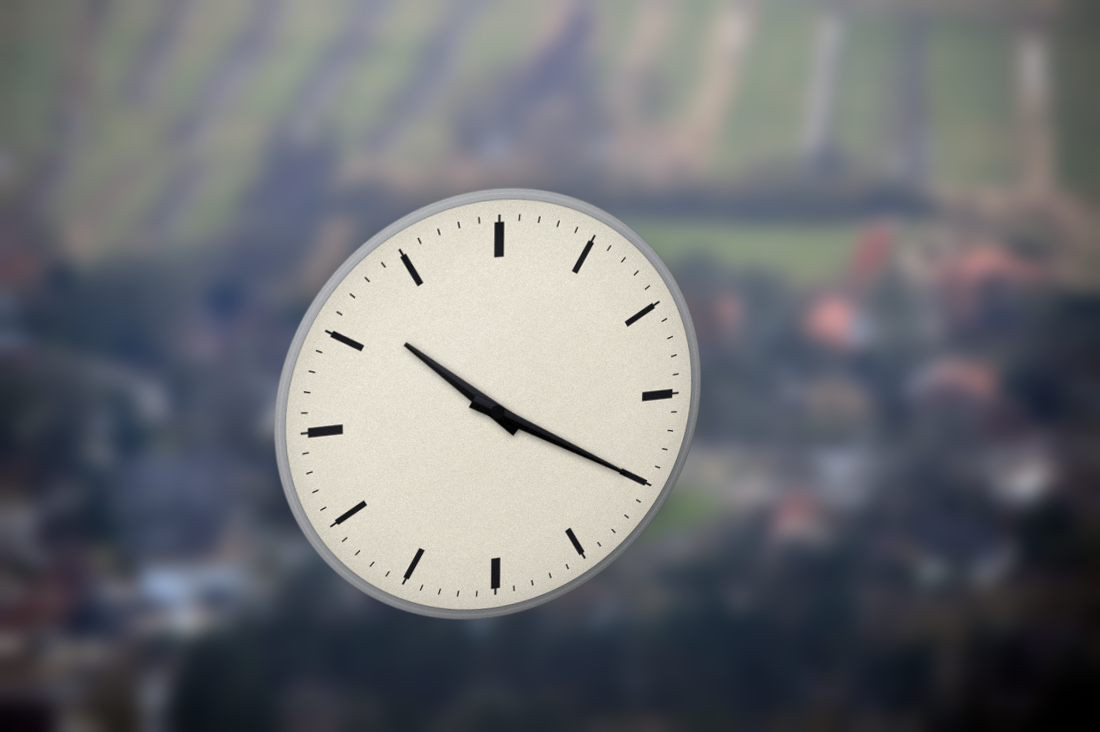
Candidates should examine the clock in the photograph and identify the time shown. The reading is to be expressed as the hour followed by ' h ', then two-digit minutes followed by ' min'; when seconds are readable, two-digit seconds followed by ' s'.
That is 10 h 20 min
